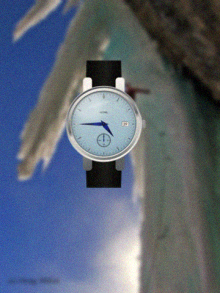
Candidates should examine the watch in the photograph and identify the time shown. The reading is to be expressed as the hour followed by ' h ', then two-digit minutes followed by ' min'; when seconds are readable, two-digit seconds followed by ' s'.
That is 4 h 45 min
